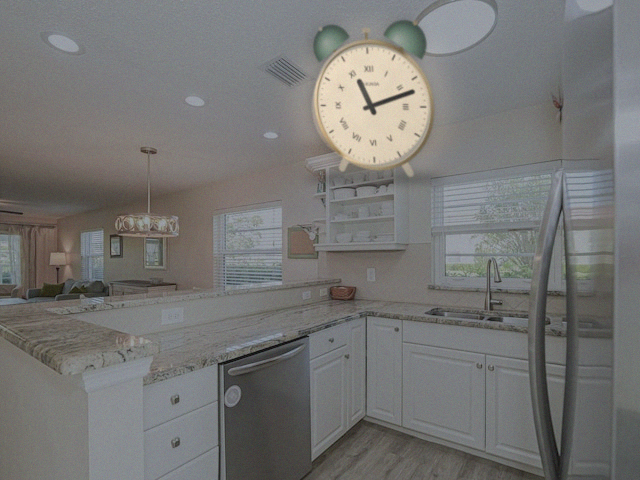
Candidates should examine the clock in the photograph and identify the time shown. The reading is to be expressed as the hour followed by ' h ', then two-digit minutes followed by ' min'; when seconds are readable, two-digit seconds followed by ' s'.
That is 11 h 12 min
